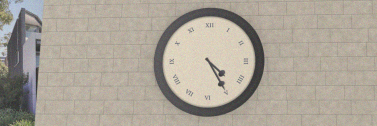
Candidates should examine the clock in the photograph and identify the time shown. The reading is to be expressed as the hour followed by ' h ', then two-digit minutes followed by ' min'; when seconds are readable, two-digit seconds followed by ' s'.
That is 4 h 25 min
